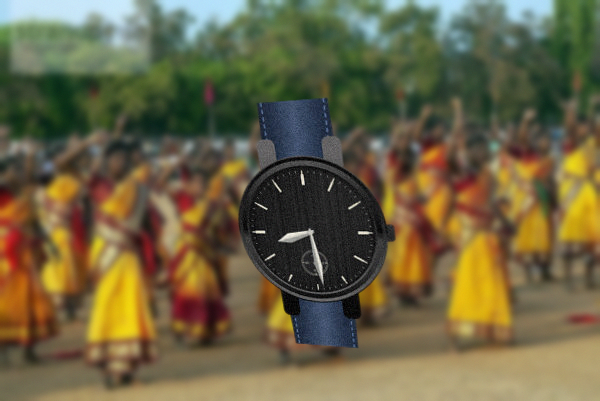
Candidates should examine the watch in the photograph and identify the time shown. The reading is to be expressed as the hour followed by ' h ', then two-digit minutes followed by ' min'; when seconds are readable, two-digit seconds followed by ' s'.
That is 8 h 29 min
